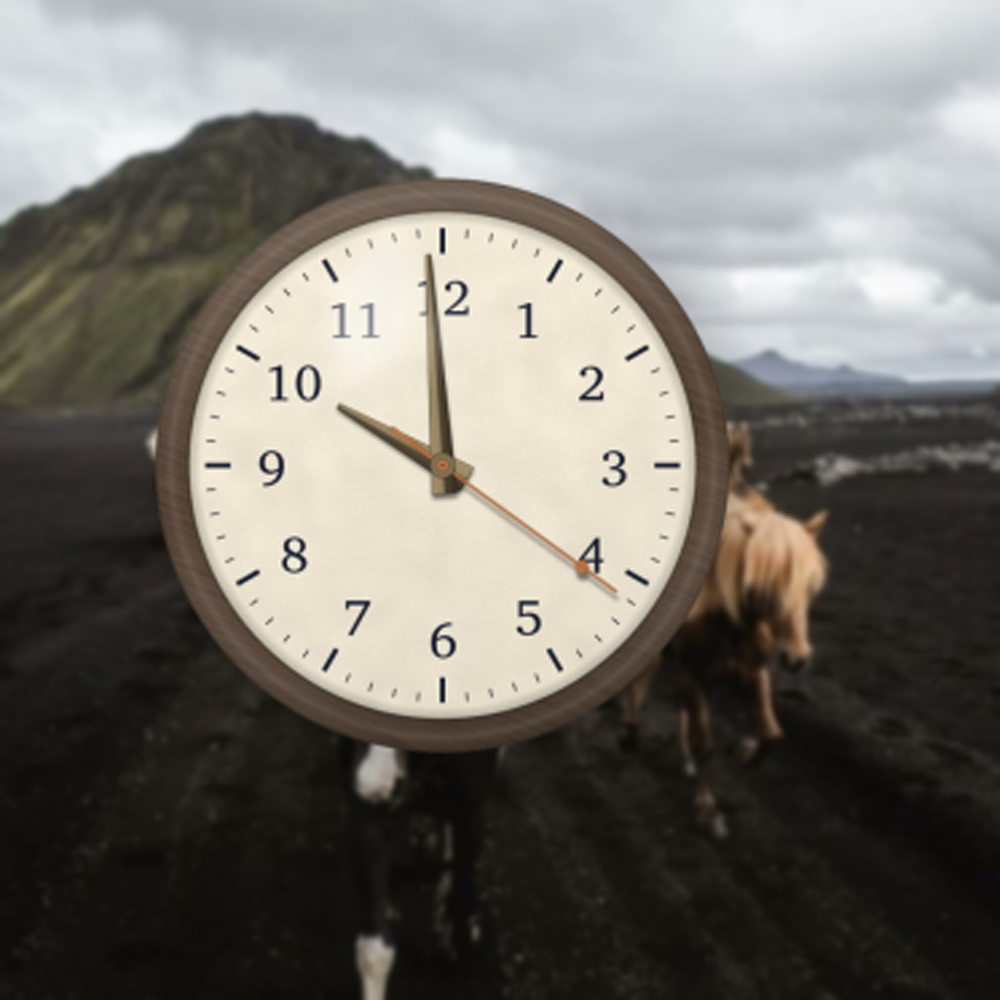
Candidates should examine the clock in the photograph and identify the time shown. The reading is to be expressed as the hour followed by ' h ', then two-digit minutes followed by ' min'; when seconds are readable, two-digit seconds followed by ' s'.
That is 9 h 59 min 21 s
